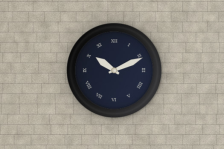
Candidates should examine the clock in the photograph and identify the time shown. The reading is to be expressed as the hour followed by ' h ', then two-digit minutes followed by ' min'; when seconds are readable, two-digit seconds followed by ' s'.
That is 10 h 11 min
